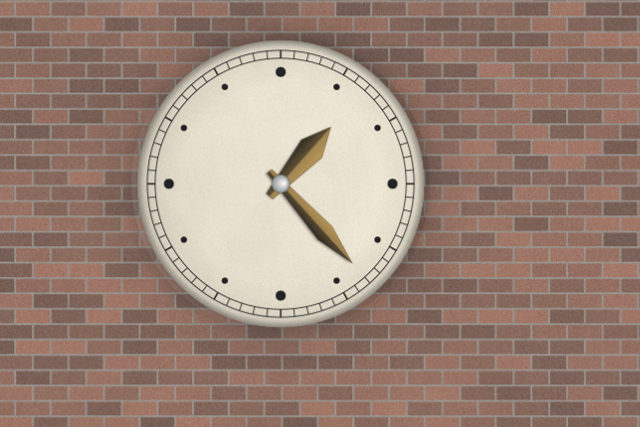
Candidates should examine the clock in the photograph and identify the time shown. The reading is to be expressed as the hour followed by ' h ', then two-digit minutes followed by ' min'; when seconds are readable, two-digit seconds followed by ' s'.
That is 1 h 23 min
